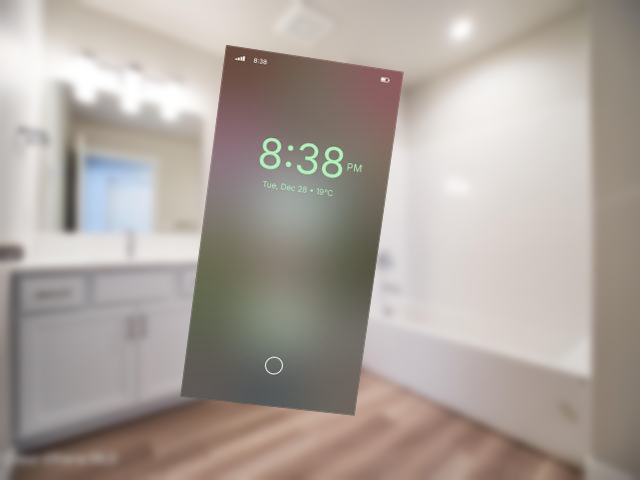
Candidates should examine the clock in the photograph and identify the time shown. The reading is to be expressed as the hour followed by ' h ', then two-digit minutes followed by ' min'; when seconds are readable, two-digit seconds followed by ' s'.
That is 8 h 38 min
